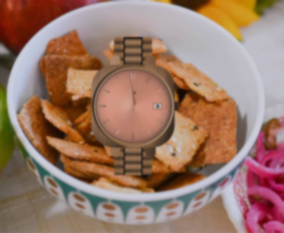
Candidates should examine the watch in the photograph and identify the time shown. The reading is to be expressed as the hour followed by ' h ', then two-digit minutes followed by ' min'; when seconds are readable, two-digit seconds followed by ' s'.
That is 11 h 59 min
